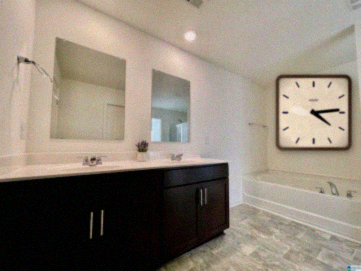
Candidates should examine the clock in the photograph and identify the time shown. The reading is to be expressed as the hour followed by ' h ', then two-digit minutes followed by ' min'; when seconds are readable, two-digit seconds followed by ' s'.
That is 4 h 14 min
